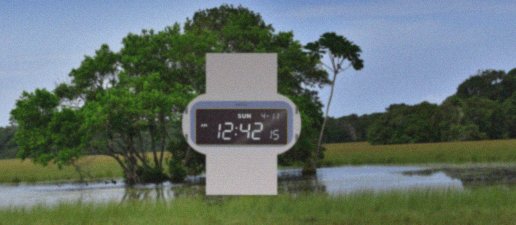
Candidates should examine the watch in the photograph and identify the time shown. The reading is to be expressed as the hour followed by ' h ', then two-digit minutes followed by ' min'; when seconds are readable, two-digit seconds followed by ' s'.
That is 12 h 42 min 15 s
